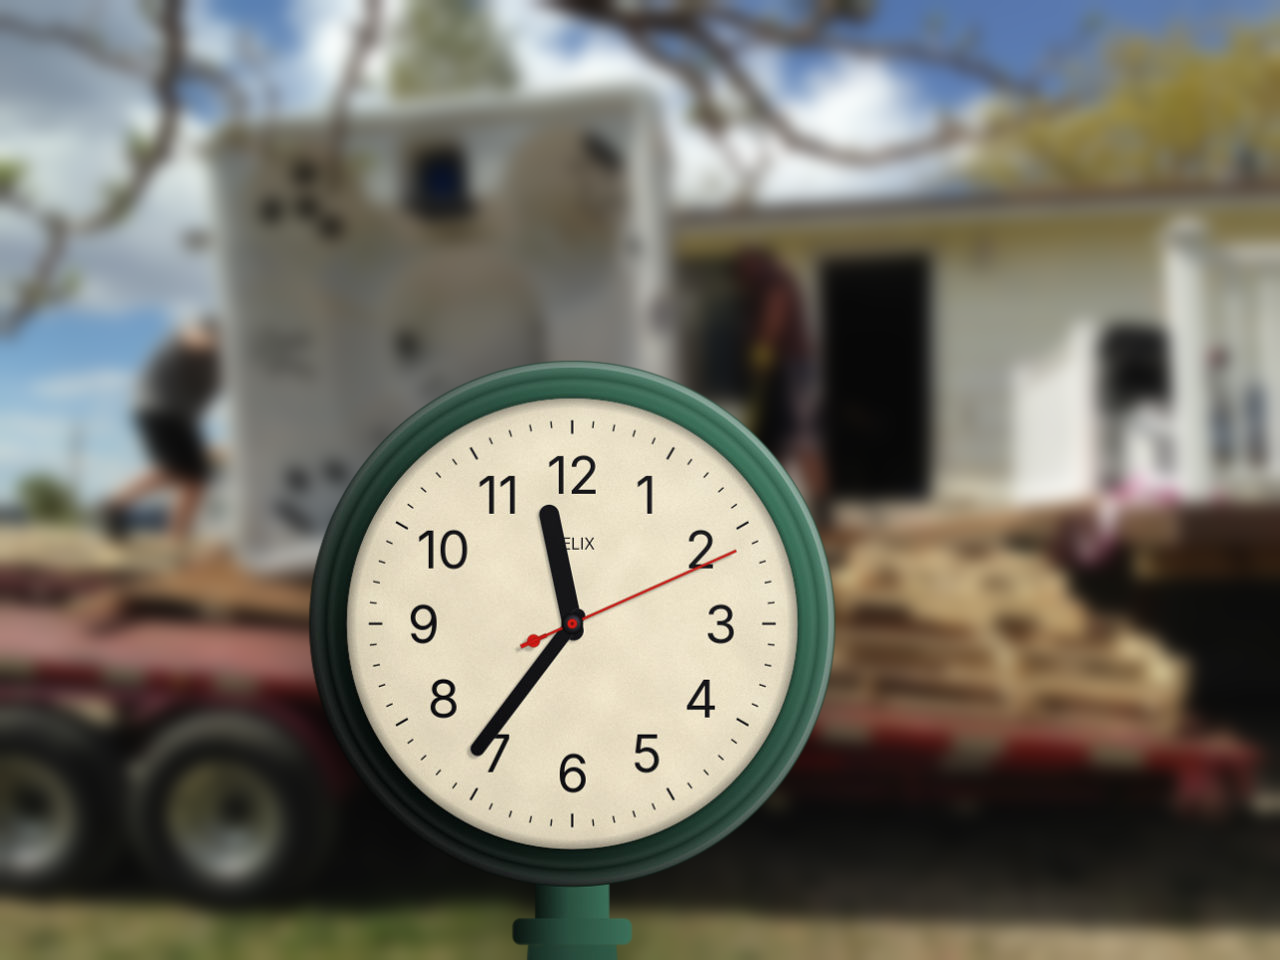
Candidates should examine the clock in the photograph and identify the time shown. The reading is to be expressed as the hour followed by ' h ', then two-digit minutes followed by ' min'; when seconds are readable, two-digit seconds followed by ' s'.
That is 11 h 36 min 11 s
